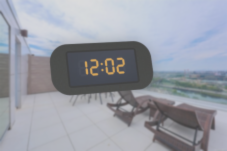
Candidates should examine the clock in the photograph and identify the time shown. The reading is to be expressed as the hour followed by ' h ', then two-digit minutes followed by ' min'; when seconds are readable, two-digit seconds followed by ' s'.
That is 12 h 02 min
